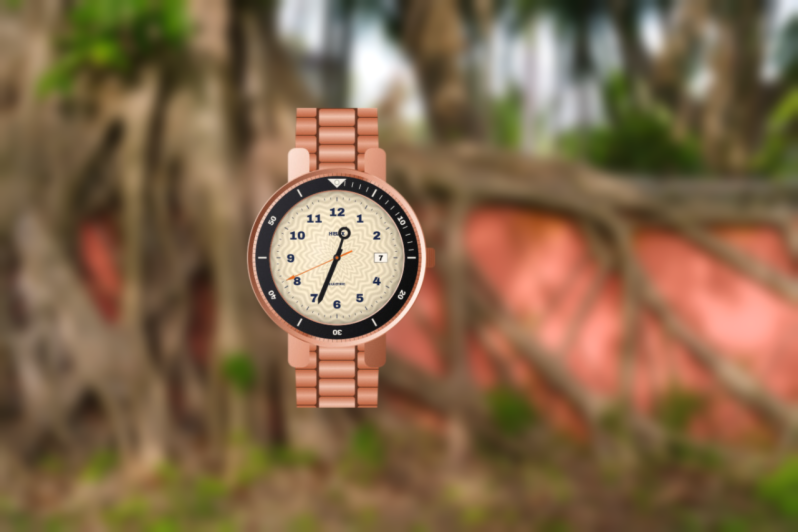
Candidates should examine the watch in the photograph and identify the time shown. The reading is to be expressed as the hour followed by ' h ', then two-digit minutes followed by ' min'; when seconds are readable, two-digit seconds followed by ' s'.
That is 12 h 33 min 41 s
